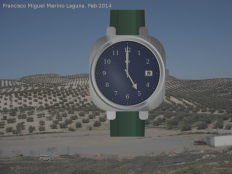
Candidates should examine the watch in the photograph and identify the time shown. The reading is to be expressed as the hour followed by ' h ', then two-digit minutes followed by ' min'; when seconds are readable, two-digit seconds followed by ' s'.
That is 5 h 00 min
